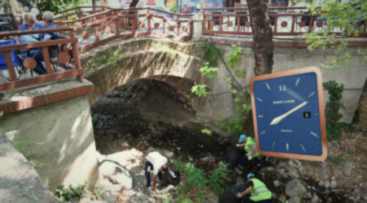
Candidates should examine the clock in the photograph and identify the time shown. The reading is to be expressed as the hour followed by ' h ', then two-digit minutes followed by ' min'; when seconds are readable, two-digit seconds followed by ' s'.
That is 8 h 11 min
